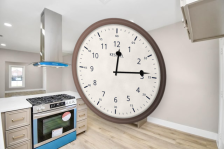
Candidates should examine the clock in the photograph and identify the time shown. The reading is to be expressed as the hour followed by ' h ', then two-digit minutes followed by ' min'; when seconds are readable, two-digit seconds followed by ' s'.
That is 12 h 14 min
